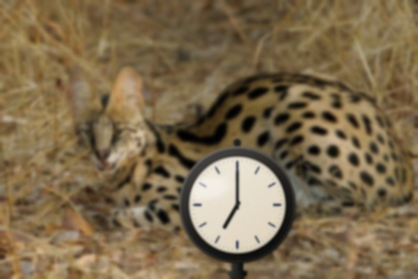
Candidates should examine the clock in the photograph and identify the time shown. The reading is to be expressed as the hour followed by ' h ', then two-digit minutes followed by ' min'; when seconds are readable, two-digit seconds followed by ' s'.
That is 7 h 00 min
